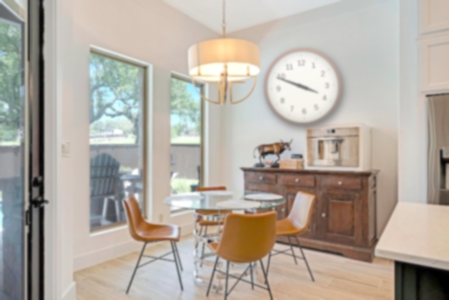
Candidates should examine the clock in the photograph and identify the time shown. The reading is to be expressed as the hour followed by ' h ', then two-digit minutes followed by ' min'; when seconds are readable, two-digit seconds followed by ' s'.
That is 3 h 49 min
